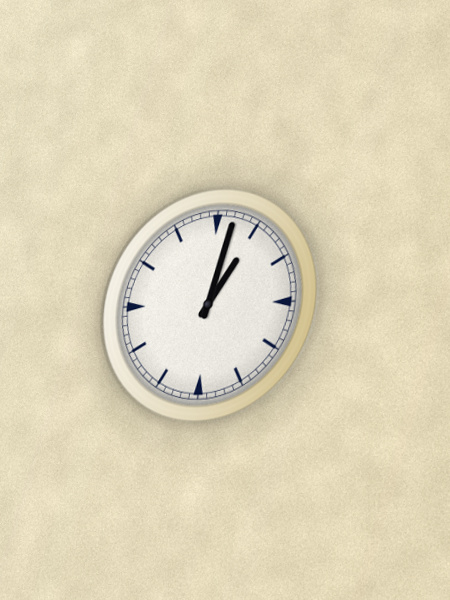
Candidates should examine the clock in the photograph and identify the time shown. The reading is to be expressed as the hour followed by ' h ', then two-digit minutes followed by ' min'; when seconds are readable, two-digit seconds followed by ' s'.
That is 1 h 02 min
